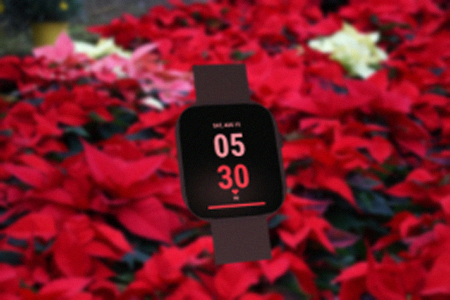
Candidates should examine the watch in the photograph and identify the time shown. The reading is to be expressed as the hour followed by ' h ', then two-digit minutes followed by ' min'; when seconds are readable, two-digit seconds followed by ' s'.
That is 5 h 30 min
